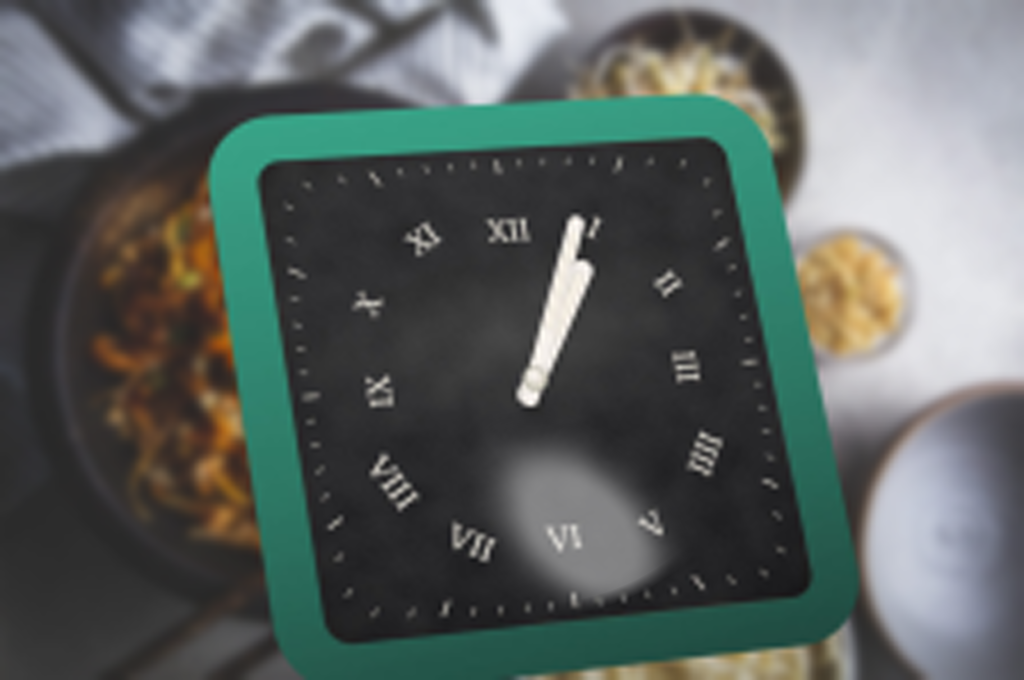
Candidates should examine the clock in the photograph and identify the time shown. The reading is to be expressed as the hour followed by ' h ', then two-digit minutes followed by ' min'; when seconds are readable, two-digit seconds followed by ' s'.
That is 1 h 04 min
